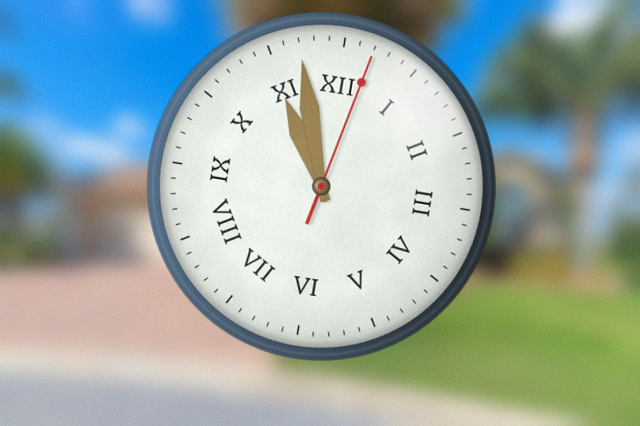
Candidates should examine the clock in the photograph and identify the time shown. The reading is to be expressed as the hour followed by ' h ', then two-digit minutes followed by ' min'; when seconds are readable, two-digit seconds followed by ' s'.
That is 10 h 57 min 02 s
